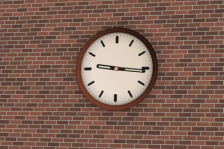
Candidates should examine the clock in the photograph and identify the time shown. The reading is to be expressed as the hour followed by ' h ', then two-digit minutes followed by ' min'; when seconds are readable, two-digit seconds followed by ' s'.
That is 9 h 16 min
